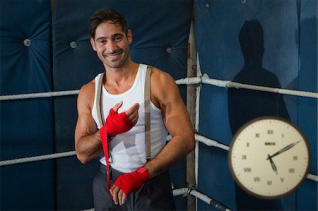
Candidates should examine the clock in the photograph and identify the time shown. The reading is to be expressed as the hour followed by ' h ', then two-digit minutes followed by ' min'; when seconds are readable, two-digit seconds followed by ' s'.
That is 5 h 10 min
